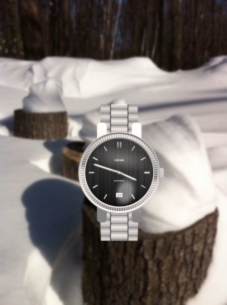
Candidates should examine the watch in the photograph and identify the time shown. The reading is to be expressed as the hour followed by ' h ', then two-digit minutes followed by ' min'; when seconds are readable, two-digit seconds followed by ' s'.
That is 3 h 48 min
